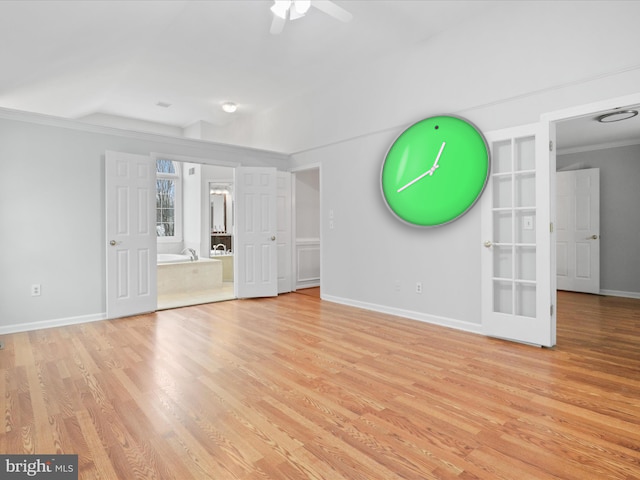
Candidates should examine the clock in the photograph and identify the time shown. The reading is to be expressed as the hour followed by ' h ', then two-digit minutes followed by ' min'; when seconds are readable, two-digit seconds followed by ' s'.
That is 12 h 40 min
